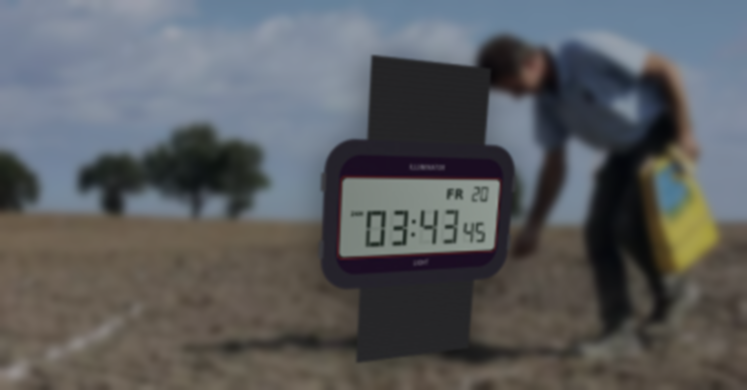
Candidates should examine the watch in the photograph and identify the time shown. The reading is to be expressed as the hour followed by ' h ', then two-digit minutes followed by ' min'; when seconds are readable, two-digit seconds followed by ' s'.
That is 3 h 43 min 45 s
